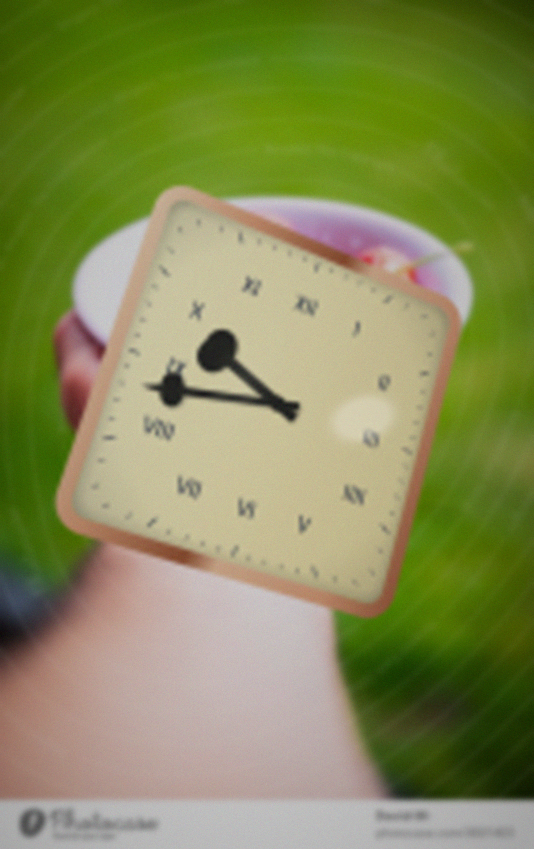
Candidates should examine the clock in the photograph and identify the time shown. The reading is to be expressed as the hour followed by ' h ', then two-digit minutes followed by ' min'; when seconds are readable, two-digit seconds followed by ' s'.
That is 9 h 43 min
